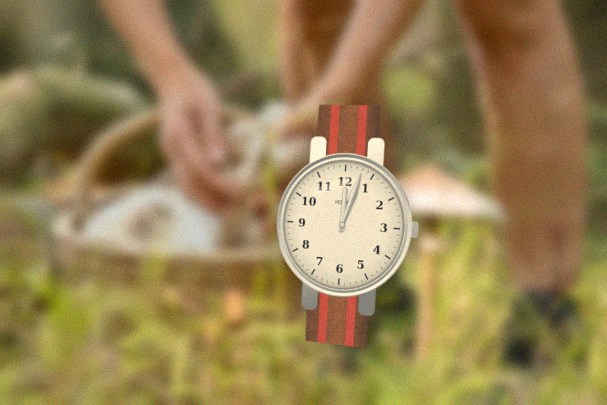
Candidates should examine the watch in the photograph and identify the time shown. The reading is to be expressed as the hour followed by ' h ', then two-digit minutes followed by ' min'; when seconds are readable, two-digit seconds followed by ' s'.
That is 12 h 03 min
